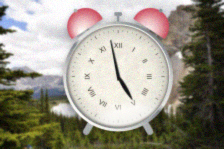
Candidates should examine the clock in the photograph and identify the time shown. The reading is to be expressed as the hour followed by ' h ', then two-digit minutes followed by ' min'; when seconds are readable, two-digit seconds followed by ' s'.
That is 4 h 58 min
